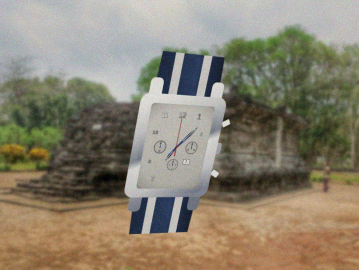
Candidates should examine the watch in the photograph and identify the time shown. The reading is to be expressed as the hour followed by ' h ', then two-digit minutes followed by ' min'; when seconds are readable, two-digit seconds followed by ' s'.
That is 7 h 07 min
